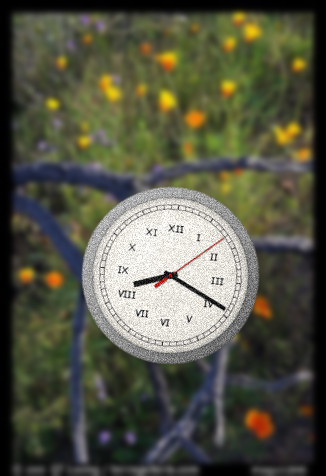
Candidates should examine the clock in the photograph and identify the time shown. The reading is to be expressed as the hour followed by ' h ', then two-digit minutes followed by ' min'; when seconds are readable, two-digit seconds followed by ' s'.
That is 8 h 19 min 08 s
